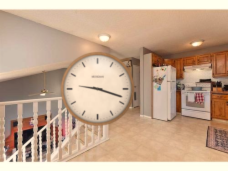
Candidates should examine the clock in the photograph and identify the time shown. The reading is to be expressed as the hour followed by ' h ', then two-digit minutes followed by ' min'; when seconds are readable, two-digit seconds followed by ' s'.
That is 9 h 18 min
